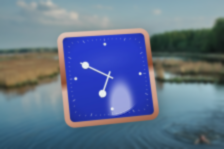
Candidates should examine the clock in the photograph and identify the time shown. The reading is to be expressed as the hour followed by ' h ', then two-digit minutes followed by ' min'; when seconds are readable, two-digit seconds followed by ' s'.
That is 6 h 50 min
